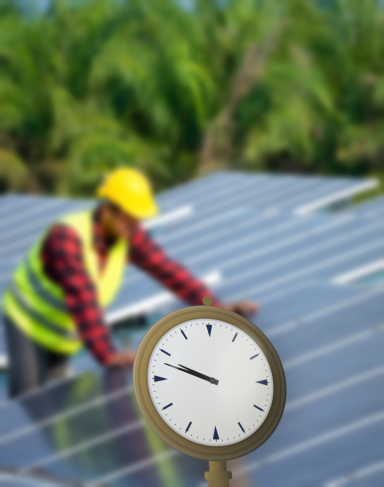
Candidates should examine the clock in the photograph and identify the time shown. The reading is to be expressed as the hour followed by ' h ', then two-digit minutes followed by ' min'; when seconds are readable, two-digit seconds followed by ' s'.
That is 9 h 48 min
